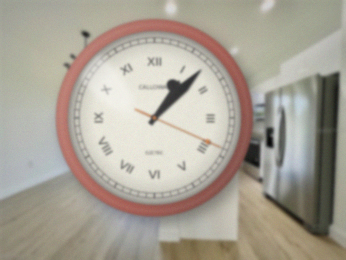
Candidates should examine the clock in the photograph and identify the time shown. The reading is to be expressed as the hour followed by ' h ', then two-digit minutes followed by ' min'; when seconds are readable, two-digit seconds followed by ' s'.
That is 1 h 07 min 19 s
